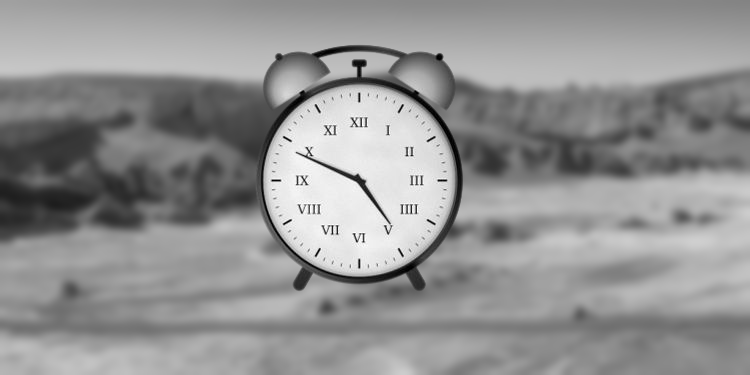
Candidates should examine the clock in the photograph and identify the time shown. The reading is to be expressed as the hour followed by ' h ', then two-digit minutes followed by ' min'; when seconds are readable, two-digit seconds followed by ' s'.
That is 4 h 49 min
